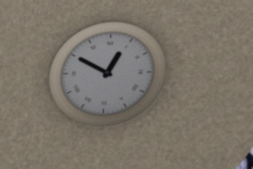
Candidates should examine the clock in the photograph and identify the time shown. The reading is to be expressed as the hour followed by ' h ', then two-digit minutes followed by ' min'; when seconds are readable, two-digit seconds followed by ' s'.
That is 12 h 50 min
